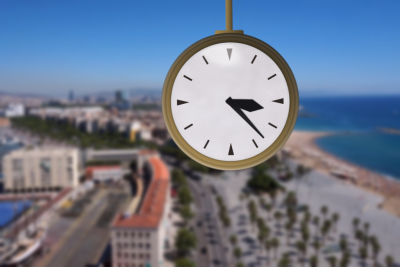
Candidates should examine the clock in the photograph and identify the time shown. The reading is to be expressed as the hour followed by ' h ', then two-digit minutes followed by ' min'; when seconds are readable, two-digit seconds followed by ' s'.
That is 3 h 23 min
